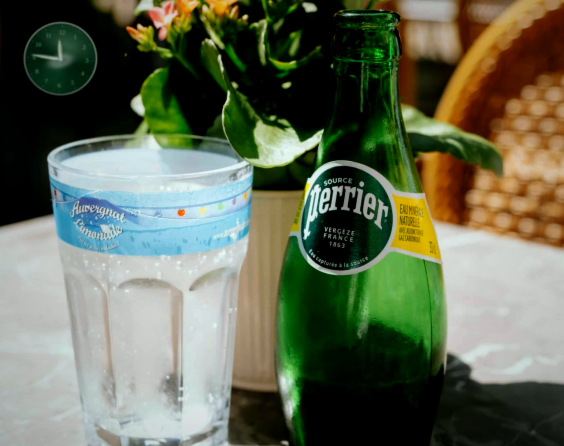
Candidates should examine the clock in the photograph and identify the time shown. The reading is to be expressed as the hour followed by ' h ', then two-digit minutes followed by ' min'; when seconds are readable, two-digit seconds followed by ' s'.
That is 11 h 46 min
